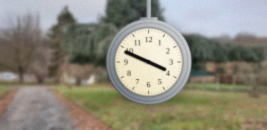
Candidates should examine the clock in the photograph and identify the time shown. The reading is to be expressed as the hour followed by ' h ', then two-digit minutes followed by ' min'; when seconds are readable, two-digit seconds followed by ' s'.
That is 3 h 49 min
